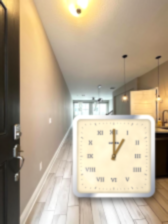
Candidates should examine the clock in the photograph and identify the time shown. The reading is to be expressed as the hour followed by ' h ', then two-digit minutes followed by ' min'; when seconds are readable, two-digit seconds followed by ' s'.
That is 1 h 00 min
